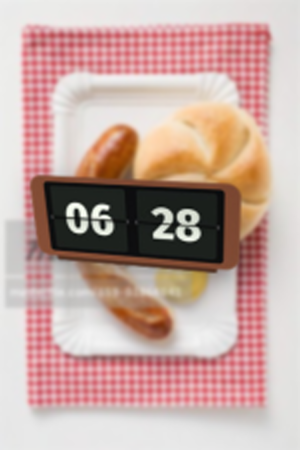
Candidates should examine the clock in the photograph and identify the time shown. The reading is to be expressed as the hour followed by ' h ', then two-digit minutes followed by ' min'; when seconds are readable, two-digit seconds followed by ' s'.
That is 6 h 28 min
